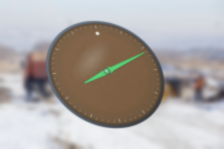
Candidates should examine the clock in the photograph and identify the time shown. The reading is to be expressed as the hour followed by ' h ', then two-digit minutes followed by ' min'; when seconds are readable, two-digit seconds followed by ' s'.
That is 8 h 11 min
